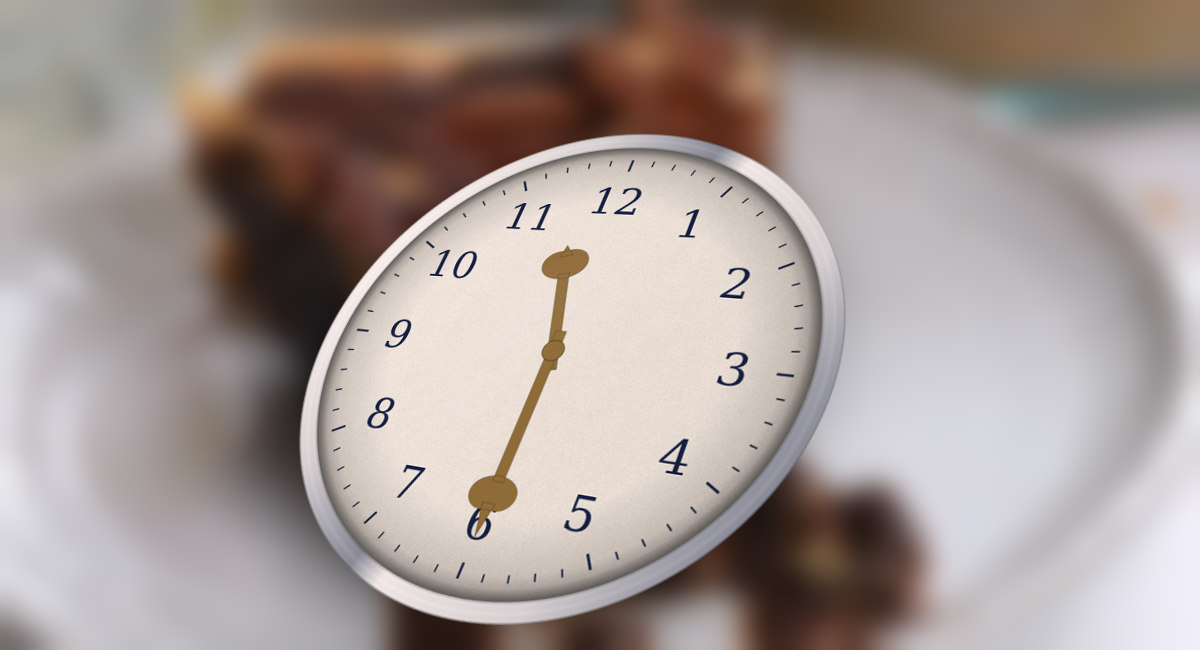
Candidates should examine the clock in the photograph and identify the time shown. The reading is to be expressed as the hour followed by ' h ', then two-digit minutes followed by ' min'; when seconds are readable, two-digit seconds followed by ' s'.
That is 11 h 30 min
